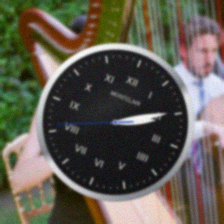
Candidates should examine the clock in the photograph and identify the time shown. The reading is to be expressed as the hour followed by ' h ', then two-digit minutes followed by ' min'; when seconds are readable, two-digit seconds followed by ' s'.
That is 2 h 09 min 41 s
